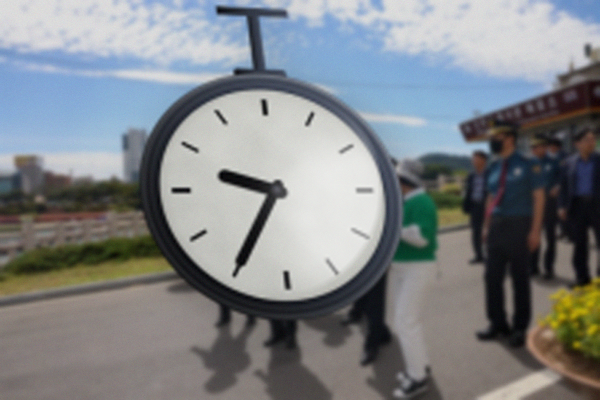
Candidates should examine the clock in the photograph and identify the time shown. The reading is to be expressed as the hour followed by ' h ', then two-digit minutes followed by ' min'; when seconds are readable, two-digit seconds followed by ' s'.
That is 9 h 35 min
